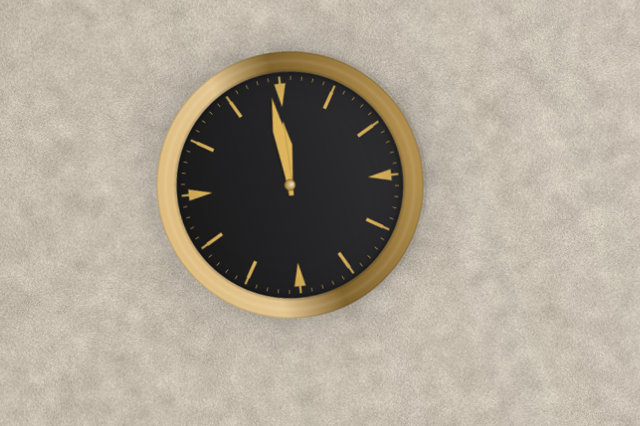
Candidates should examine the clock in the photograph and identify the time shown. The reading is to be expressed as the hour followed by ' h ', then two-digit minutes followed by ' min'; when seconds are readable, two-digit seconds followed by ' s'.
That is 11 h 59 min
